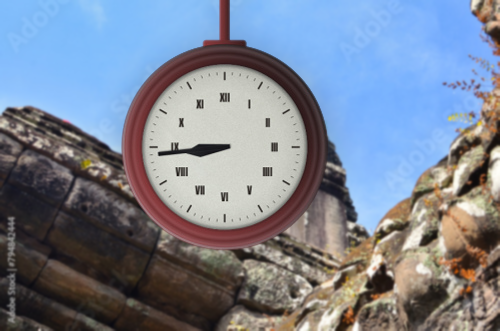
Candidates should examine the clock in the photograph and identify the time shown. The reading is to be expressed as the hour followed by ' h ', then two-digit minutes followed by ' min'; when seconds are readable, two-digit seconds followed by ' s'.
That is 8 h 44 min
